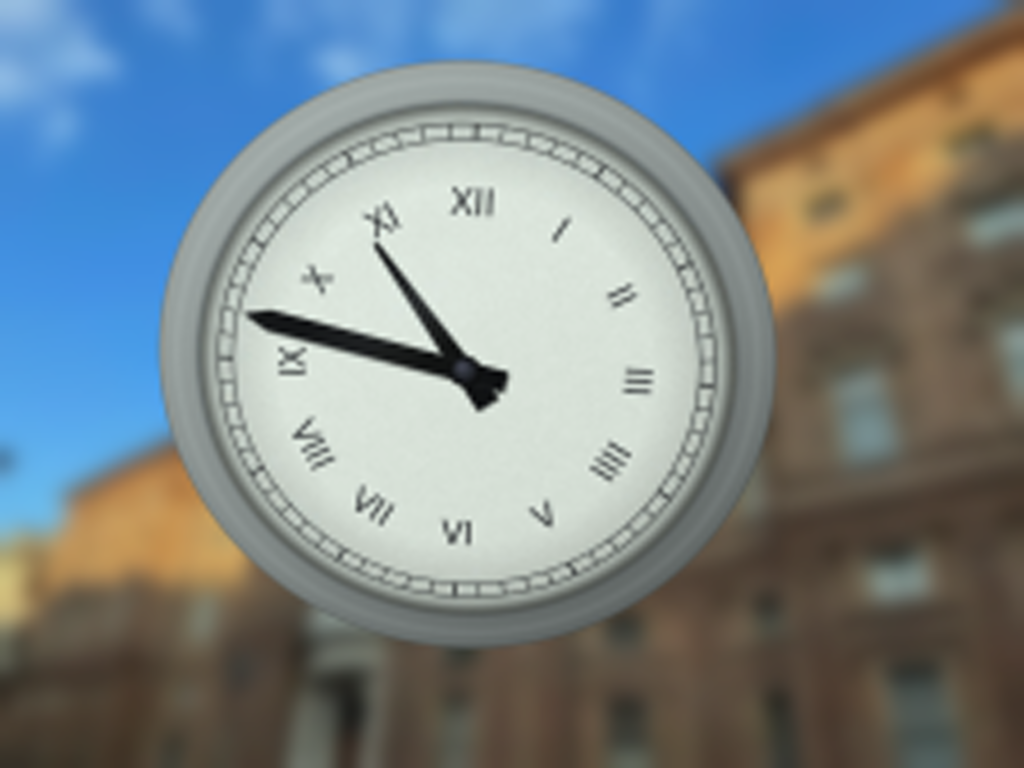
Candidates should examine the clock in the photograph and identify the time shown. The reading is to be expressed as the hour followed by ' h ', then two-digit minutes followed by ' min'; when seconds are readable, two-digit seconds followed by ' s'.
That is 10 h 47 min
